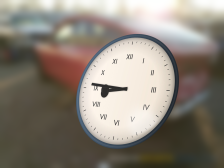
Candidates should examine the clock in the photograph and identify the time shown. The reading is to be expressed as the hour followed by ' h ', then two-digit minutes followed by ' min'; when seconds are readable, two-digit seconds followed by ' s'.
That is 8 h 46 min
